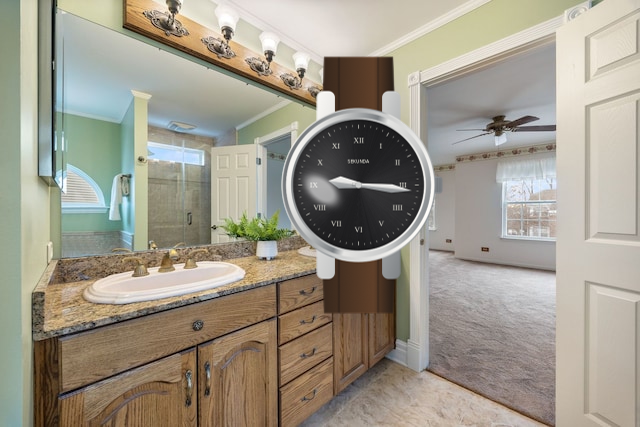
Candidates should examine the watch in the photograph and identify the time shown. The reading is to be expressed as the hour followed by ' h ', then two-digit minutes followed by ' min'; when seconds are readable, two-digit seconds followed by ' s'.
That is 9 h 16 min
